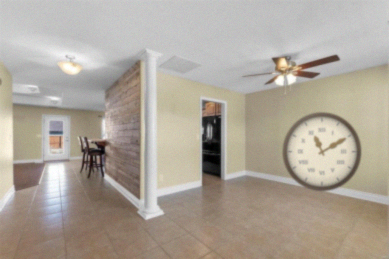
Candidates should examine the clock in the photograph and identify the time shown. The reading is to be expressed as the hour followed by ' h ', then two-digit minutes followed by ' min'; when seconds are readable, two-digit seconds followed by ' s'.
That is 11 h 10 min
